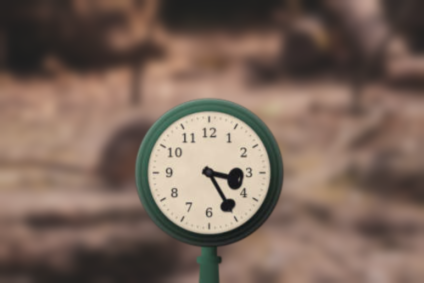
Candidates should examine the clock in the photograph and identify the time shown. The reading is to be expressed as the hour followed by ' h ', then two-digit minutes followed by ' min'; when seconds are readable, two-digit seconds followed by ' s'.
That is 3 h 25 min
